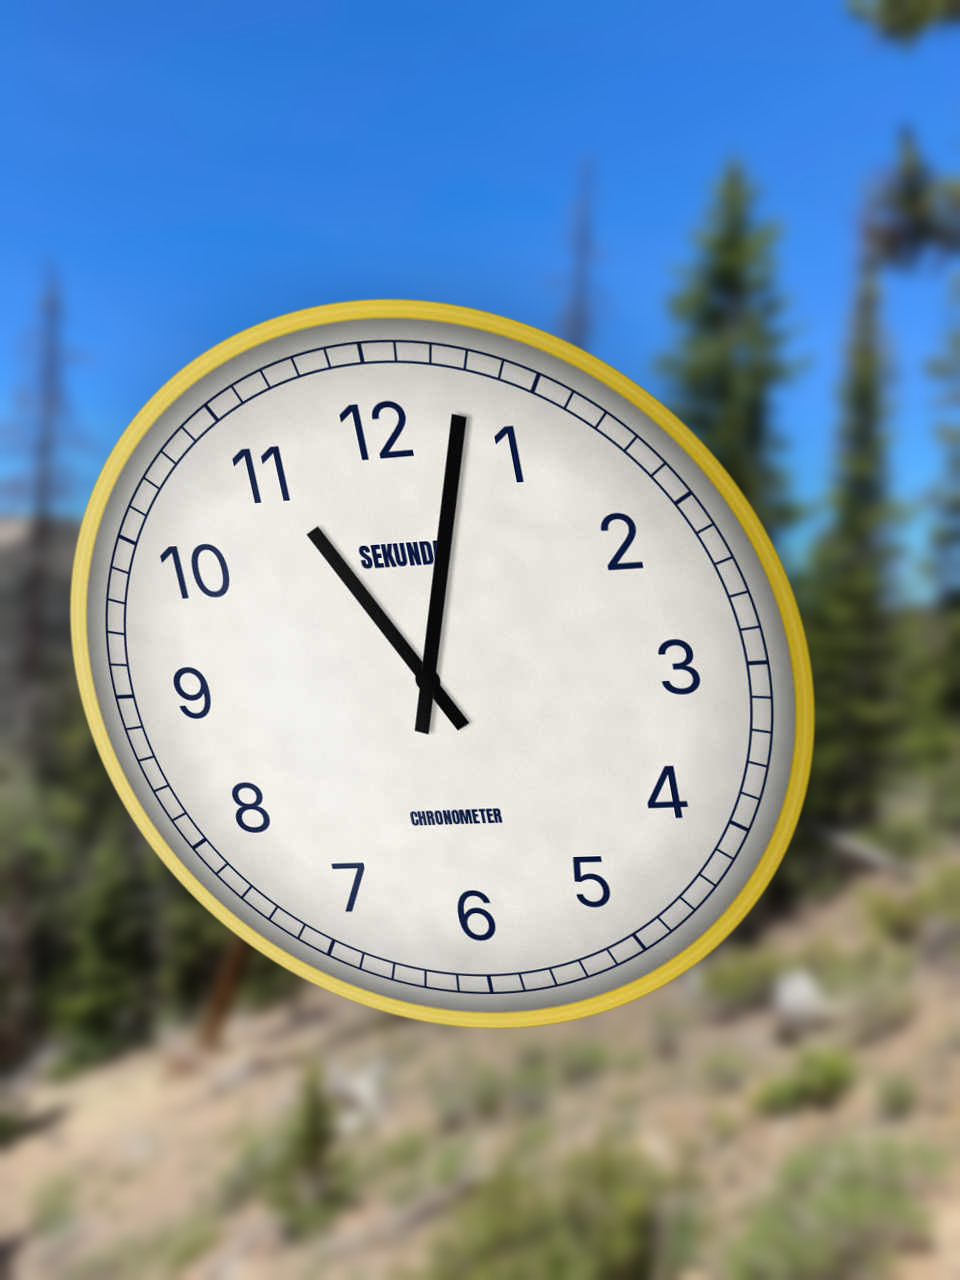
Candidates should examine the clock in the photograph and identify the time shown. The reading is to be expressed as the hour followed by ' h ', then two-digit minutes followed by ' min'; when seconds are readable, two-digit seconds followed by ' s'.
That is 11 h 03 min
